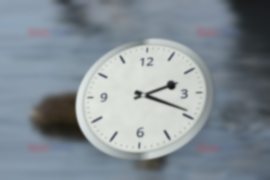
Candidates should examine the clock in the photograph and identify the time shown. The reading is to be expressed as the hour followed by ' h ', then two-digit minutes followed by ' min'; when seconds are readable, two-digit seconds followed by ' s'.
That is 2 h 19 min
